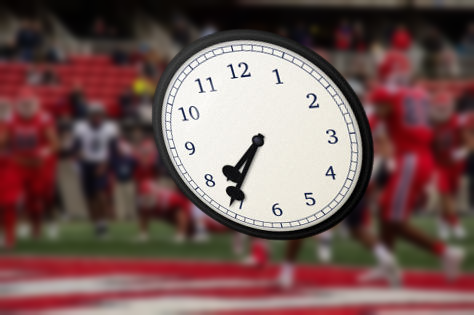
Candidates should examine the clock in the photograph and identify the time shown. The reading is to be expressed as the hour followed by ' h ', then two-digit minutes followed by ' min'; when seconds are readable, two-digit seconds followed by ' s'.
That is 7 h 36 min
